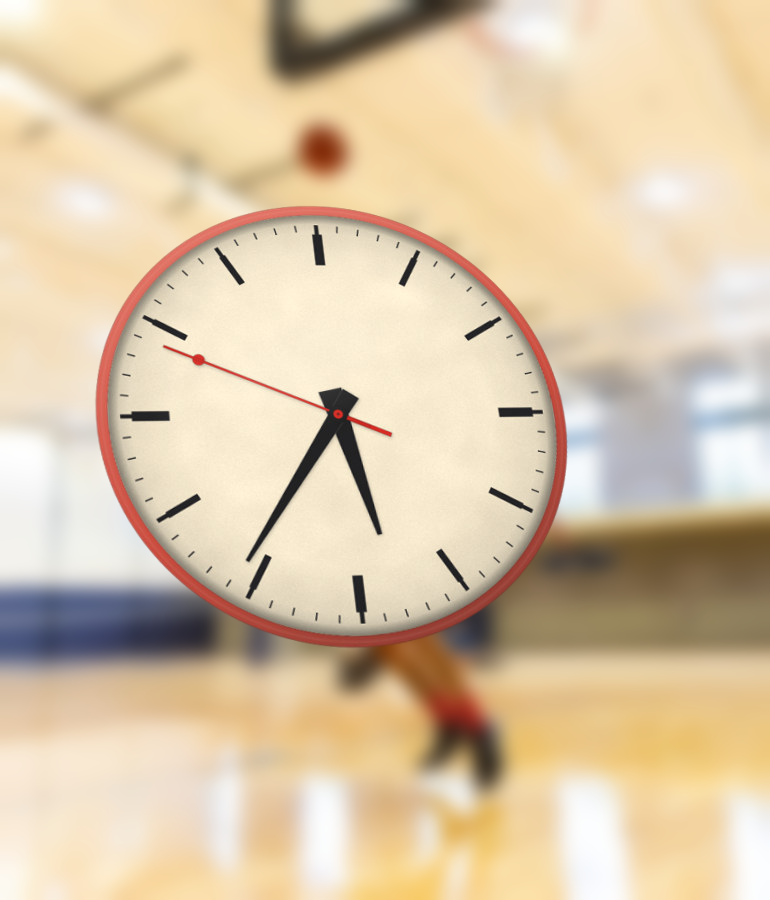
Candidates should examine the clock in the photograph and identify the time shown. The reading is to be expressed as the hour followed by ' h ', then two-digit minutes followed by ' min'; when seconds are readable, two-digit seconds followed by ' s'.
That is 5 h 35 min 49 s
